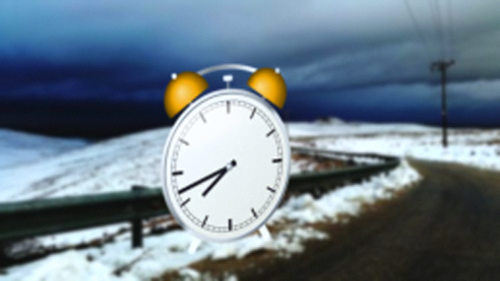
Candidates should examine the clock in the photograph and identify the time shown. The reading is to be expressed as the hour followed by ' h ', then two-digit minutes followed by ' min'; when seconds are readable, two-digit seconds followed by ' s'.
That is 7 h 42 min
